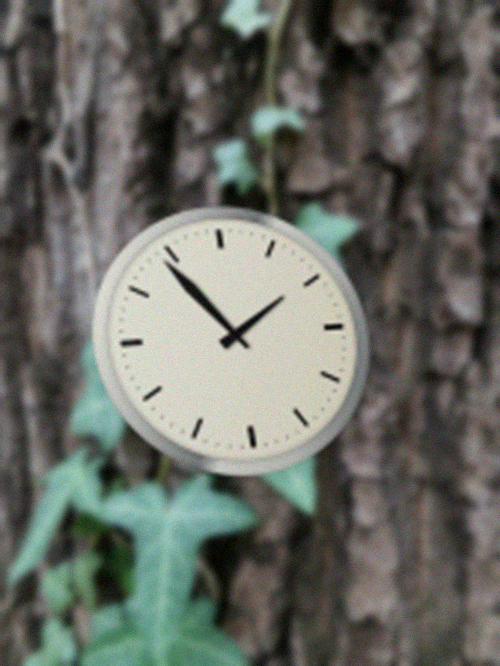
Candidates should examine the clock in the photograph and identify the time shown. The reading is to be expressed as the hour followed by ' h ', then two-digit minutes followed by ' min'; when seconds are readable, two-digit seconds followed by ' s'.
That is 1 h 54 min
